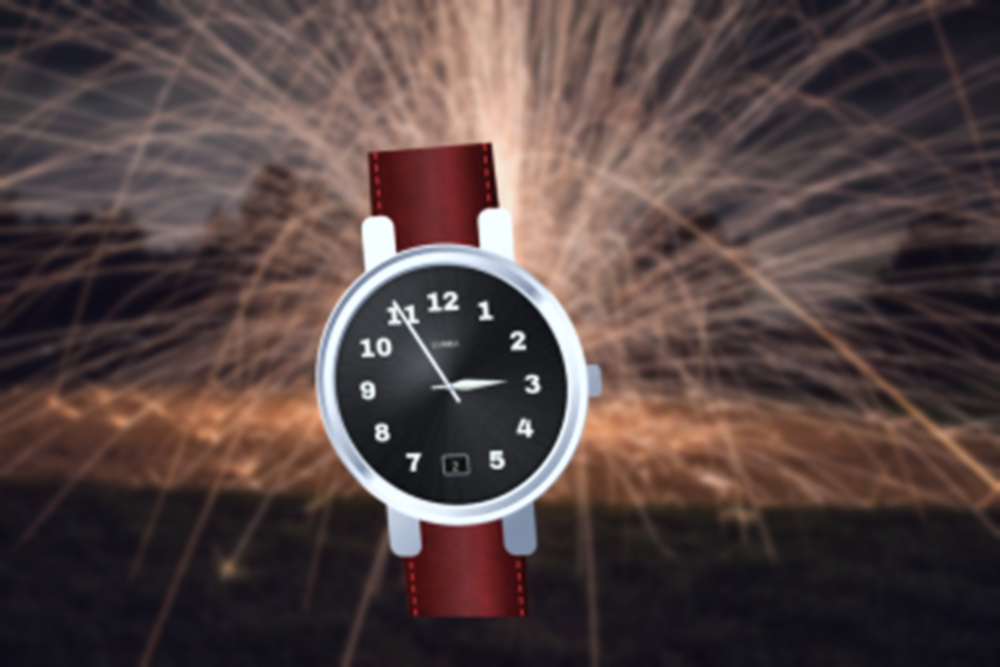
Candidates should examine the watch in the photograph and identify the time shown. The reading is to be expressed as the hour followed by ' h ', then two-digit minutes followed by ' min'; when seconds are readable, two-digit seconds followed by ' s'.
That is 2 h 55 min
